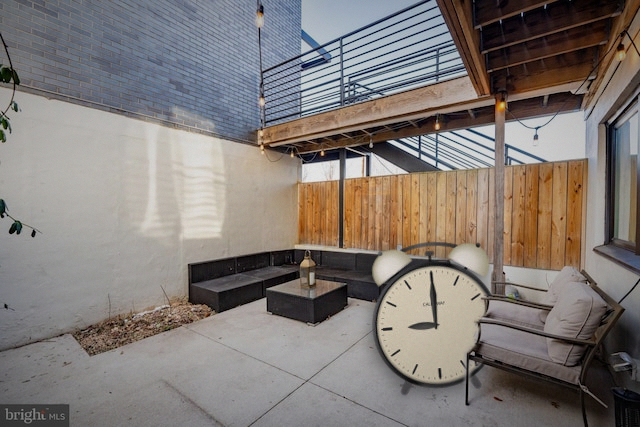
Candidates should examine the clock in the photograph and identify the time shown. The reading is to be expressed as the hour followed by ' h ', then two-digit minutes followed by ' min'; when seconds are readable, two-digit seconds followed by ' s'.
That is 9 h 00 min
